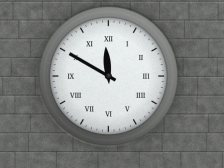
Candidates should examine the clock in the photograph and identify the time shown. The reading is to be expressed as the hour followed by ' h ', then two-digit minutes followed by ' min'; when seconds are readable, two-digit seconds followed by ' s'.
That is 11 h 50 min
